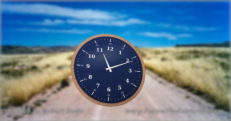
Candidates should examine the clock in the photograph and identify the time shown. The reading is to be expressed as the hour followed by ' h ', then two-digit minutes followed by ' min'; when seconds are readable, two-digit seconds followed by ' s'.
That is 11 h 11 min
